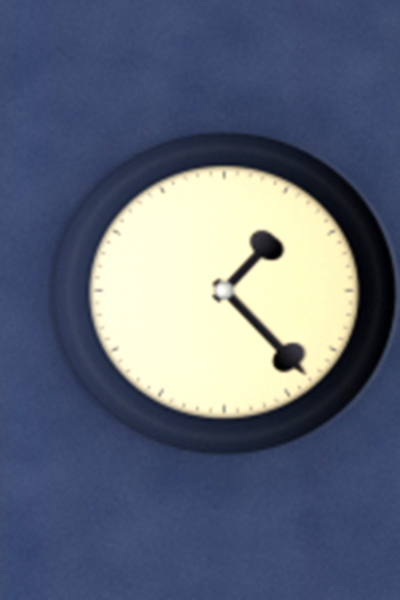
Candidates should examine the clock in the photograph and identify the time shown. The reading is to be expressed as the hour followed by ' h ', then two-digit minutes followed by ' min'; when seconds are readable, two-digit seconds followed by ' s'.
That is 1 h 23 min
